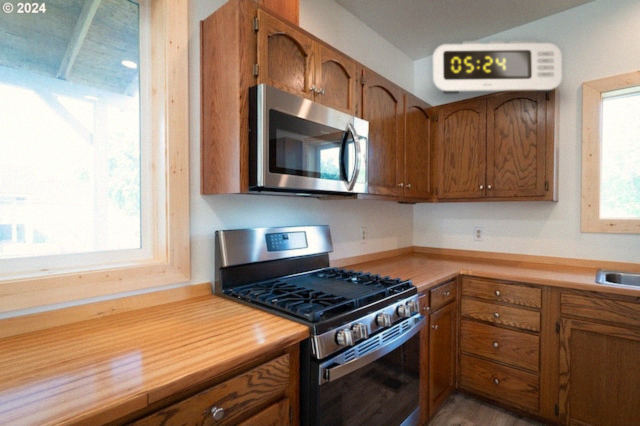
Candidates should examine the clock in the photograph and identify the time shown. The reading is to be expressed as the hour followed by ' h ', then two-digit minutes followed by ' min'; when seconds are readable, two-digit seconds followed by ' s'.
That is 5 h 24 min
